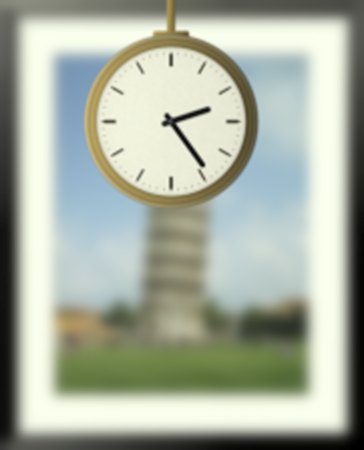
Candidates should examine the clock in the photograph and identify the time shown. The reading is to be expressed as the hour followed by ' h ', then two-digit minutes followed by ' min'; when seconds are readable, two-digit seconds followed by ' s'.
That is 2 h 24 min
